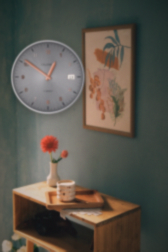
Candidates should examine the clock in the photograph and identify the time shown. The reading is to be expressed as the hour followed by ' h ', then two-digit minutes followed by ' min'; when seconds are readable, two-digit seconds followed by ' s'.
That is 12 h 51 min
